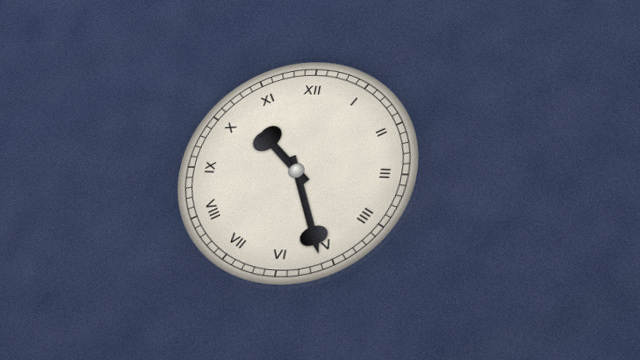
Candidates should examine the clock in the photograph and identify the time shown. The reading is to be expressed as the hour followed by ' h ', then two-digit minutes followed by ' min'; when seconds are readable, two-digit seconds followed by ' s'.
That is 10 h 26 min
